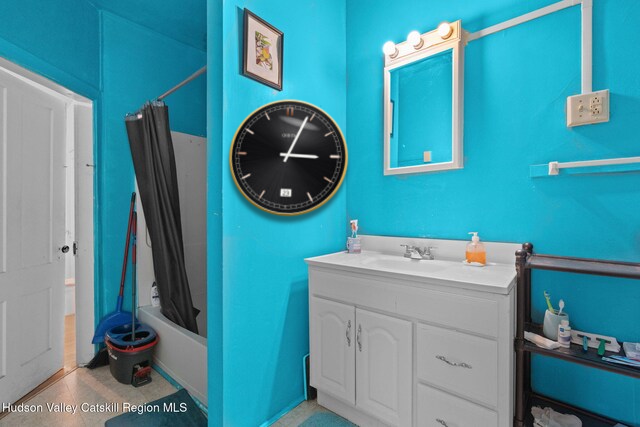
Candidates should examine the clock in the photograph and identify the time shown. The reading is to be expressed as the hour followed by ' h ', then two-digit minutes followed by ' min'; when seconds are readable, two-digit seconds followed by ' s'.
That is 3 h 04 min
